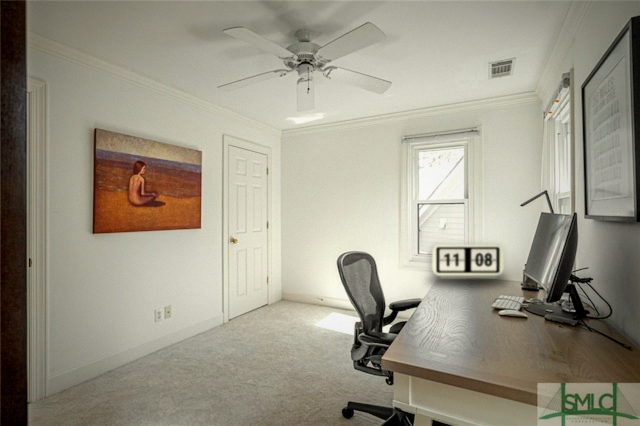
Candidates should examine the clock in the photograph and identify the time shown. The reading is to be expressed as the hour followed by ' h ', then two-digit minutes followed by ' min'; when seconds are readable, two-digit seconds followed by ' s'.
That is 11 h 08 min
